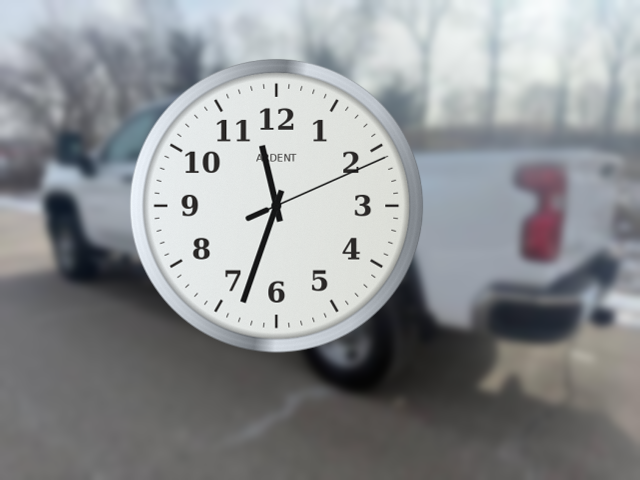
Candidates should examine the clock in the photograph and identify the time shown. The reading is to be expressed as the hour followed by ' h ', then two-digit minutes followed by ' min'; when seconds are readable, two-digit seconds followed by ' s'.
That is 11 h 33 min 11 s
